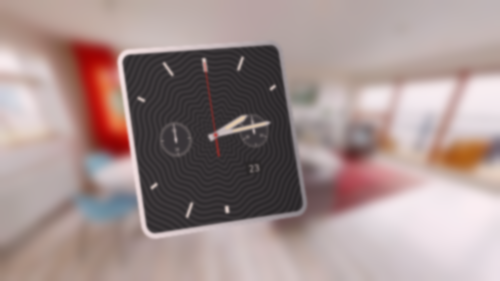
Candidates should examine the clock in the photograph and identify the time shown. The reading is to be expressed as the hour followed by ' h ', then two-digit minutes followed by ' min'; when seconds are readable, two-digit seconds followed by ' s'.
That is 2 h 14 min
